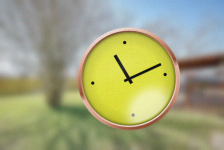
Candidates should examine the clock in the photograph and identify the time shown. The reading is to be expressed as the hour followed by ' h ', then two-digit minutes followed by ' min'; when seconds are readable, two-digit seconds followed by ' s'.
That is 11 h 12 min
